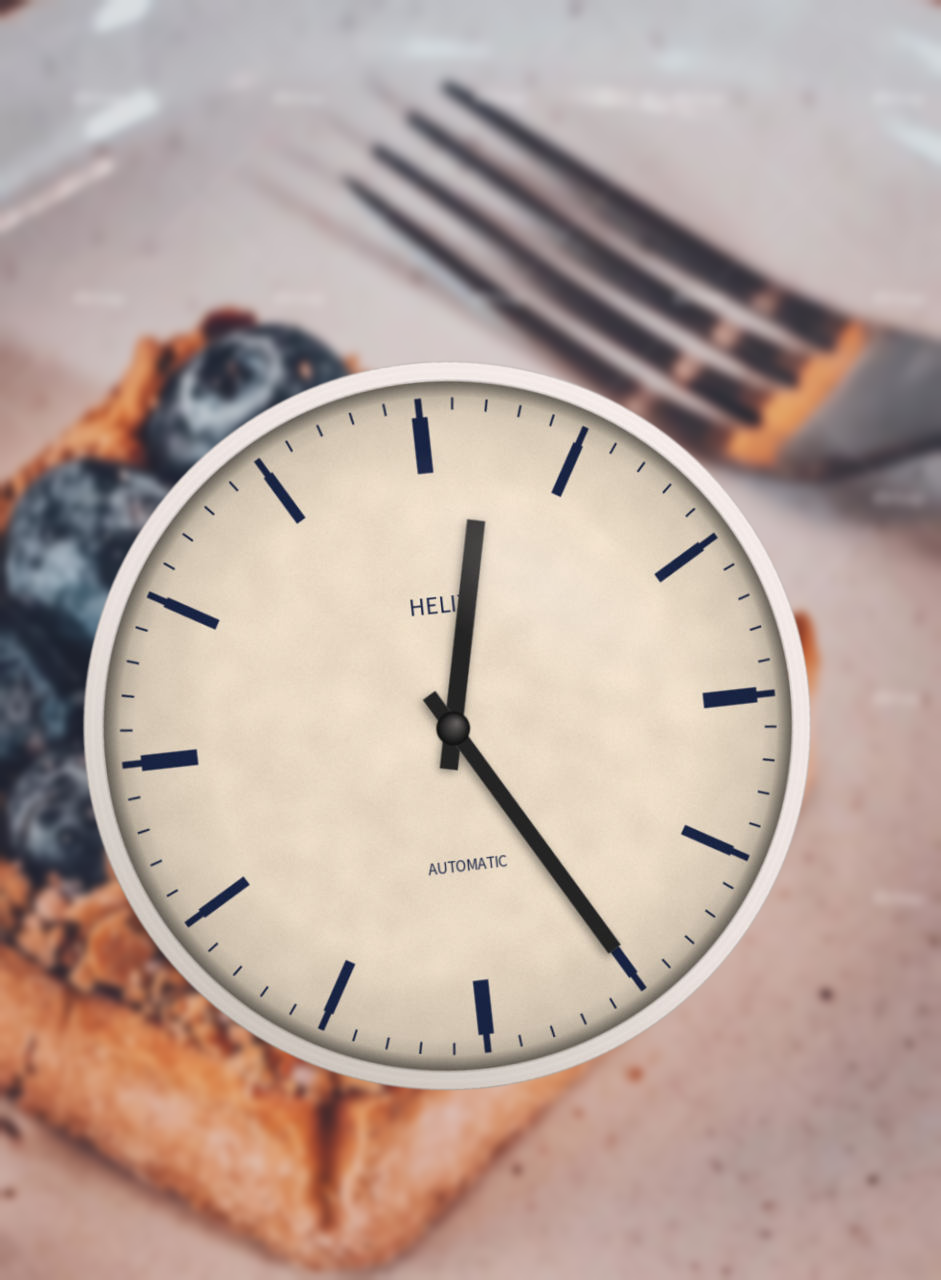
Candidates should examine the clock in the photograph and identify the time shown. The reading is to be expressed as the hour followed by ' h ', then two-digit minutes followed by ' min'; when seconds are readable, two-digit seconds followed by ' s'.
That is 12 h 25 min
